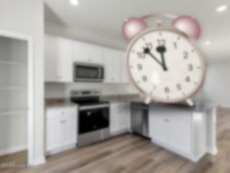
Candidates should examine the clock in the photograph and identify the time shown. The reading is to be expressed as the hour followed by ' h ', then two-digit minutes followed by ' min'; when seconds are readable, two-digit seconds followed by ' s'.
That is 11 h 53 min
